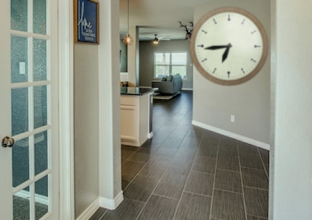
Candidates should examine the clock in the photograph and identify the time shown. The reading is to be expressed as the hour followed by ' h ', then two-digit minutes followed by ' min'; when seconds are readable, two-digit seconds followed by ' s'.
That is 6 h 44 min
